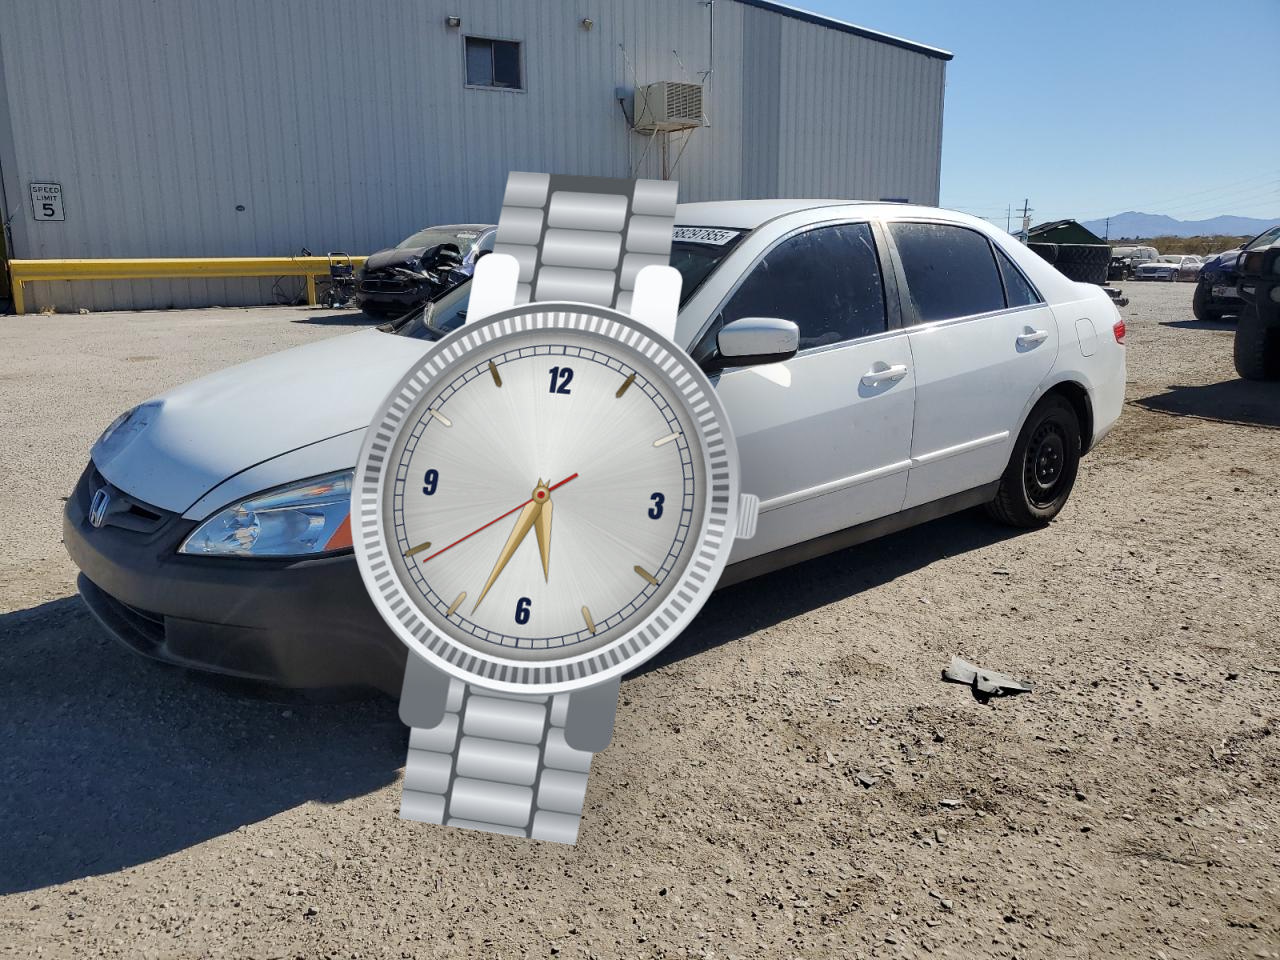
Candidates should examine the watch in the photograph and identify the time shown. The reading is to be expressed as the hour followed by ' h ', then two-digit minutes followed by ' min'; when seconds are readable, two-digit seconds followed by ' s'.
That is 5 h 33 min 39 s
